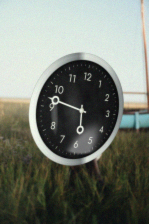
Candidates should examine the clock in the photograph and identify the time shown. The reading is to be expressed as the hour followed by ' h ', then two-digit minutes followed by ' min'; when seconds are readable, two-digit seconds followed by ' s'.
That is 5 h 47 min
